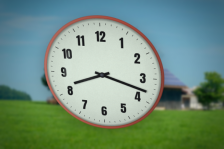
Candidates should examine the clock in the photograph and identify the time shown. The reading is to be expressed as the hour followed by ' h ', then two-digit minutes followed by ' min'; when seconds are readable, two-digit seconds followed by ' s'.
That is 8 h 18 min
